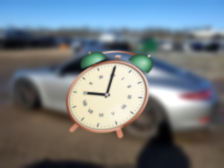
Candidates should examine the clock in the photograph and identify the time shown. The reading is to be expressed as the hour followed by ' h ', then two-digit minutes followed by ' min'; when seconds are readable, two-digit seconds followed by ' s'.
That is 9 h 00 min
